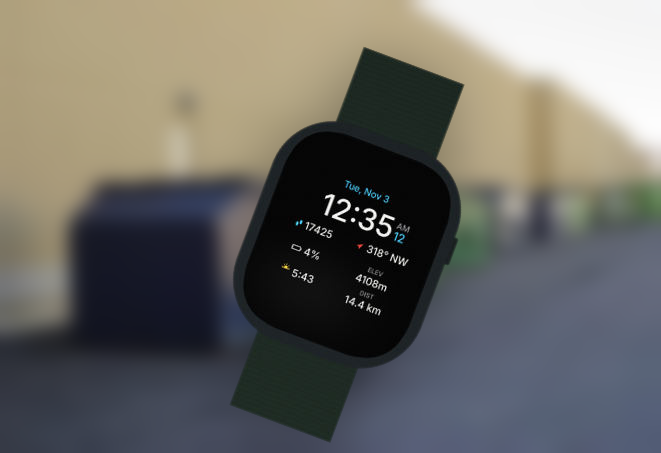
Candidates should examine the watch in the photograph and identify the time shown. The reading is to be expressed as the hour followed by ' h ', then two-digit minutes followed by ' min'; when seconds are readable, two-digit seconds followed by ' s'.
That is 12 h 35 min 12 s
